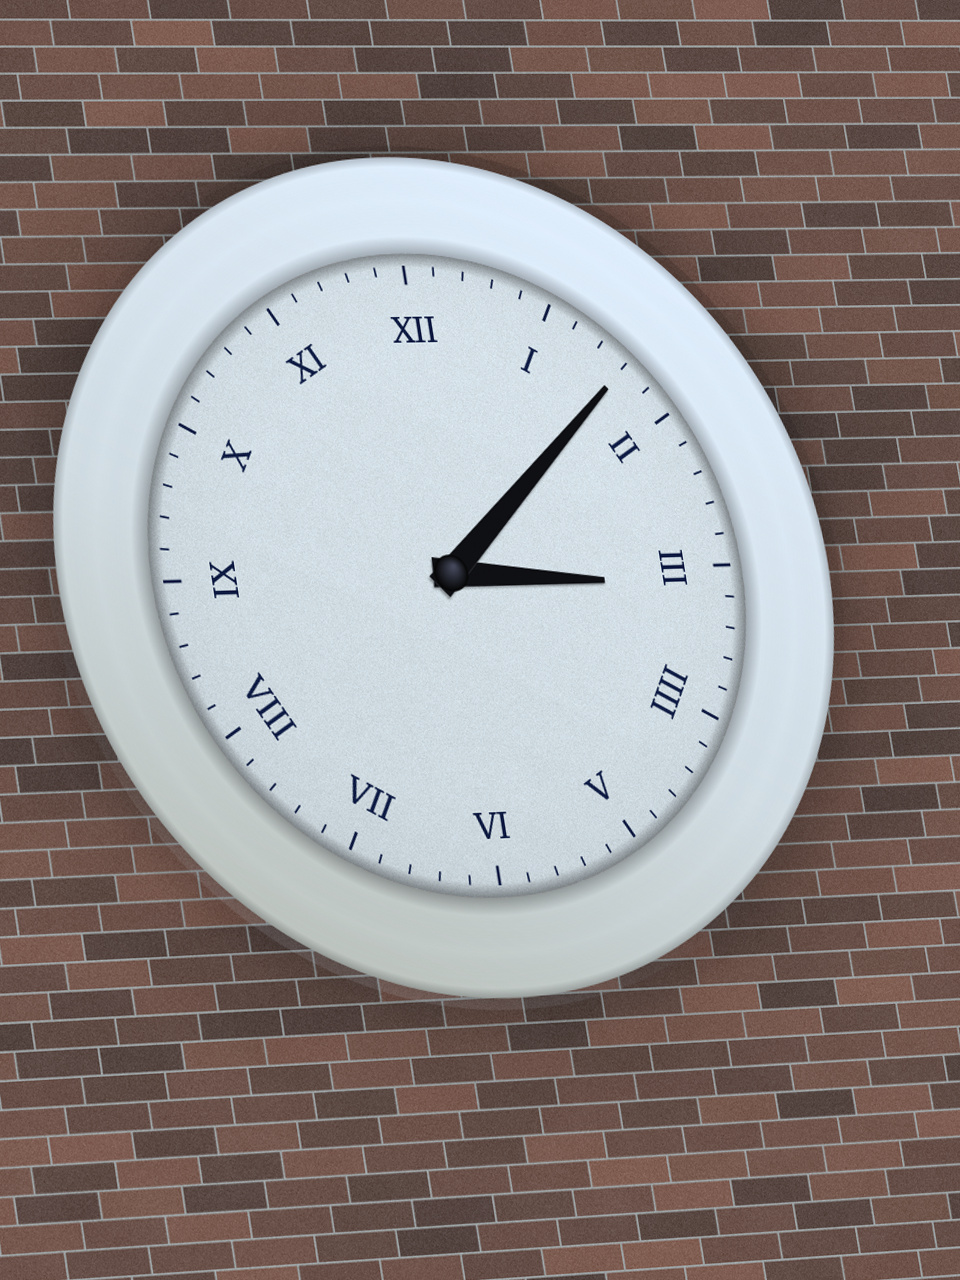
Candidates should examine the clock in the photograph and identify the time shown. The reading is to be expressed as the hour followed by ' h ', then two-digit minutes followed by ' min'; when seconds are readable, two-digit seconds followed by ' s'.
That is 3 h 08 min
